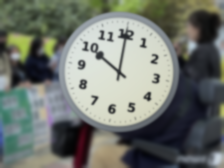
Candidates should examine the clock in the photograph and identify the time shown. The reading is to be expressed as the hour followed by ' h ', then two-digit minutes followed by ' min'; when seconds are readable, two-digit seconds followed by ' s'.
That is 10 h 00 min
